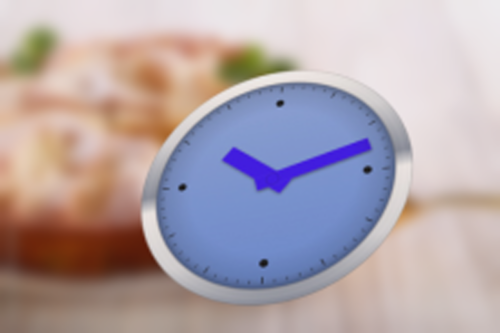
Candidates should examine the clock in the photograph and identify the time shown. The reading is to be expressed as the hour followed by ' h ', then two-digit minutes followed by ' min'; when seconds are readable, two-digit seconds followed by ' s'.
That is 10 h 12 min
